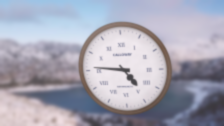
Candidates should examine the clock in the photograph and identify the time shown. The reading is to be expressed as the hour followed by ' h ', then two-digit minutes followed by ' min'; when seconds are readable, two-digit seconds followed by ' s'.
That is 4 h 46 min
